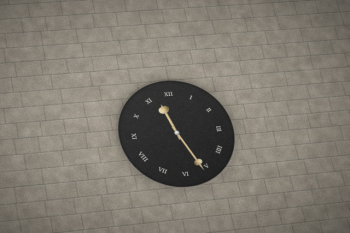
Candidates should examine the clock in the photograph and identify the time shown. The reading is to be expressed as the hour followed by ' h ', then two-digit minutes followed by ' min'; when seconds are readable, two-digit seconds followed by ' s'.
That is 11 h 26 min
